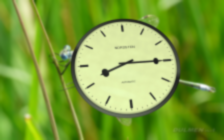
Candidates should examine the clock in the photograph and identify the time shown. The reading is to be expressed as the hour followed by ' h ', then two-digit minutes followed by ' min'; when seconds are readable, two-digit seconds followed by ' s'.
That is 8 h 15 min
